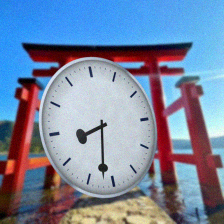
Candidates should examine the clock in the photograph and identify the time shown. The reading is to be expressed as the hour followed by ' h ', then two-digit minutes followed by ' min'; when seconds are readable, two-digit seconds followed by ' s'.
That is 8 h 32 min
